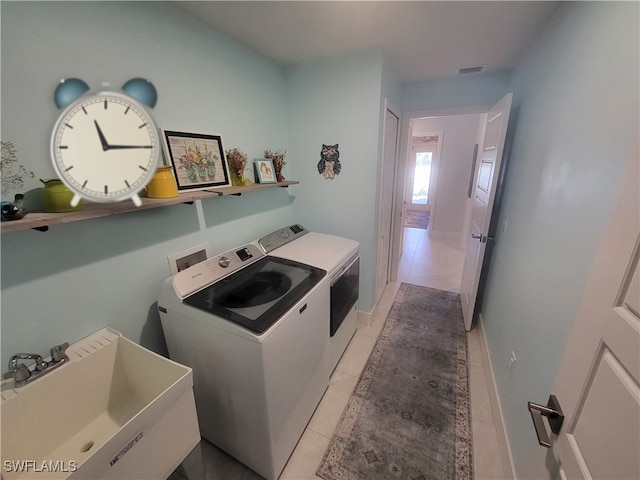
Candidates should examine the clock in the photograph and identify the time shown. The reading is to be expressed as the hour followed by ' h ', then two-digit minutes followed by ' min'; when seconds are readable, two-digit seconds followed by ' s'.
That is 11 h 15 min
